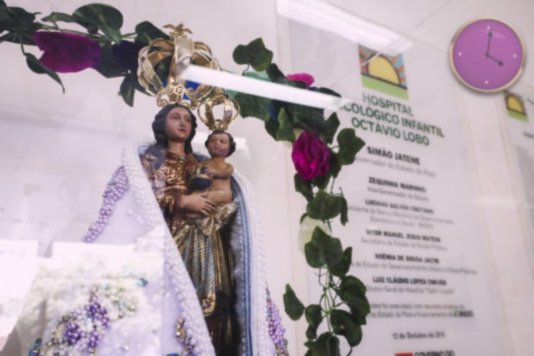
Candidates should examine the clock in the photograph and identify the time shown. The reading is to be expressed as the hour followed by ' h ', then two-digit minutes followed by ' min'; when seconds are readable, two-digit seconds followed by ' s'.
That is 4 h 01 min
